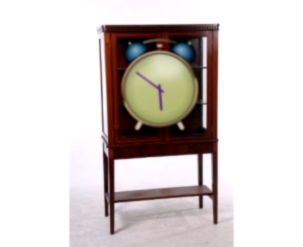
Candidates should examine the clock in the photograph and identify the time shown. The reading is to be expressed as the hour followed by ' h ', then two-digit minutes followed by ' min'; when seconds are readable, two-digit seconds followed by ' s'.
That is 5 h 51 min
